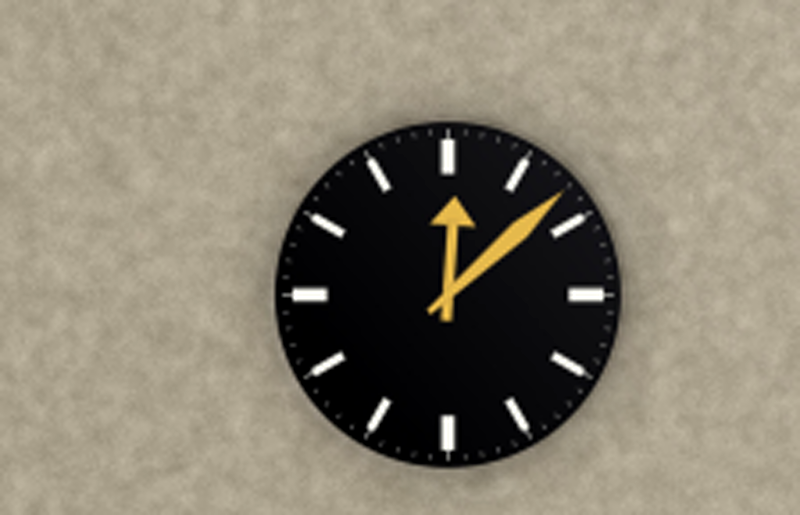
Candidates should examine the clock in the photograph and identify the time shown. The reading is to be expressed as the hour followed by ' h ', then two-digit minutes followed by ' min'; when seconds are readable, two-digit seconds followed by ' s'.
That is 12 h 08 min
